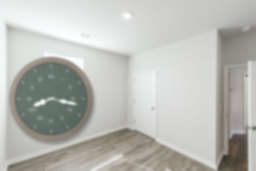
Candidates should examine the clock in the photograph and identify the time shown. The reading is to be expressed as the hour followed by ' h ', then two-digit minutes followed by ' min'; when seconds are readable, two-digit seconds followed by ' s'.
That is 8 h 17 min
